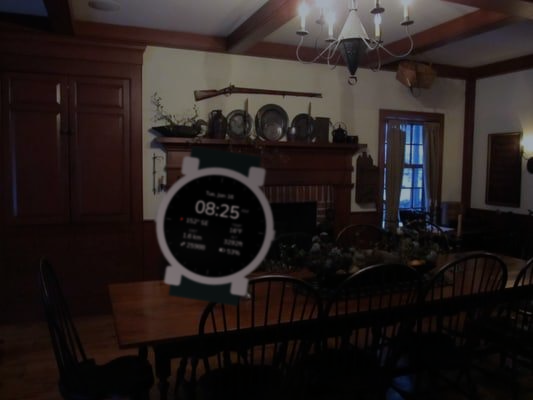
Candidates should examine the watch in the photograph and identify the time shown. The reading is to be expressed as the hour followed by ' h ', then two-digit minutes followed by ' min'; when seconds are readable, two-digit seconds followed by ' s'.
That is 8 h 25 min
